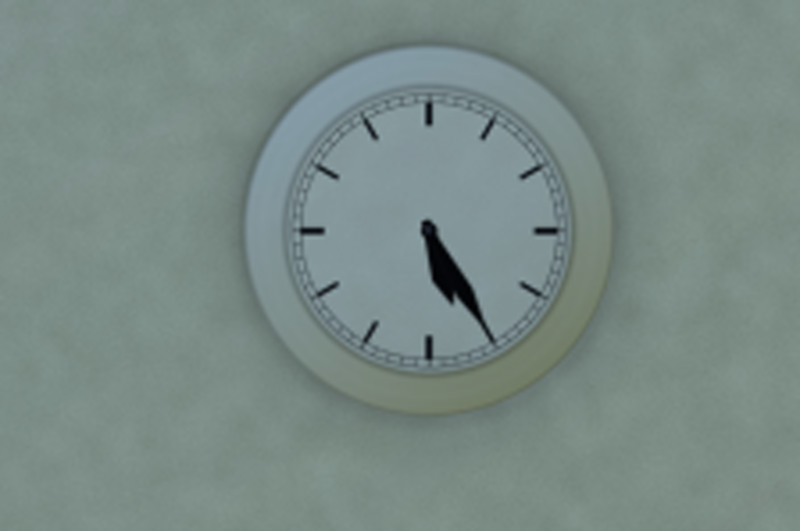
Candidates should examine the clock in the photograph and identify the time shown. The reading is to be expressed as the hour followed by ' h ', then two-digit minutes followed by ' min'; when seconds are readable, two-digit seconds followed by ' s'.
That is 5 h 25 min
